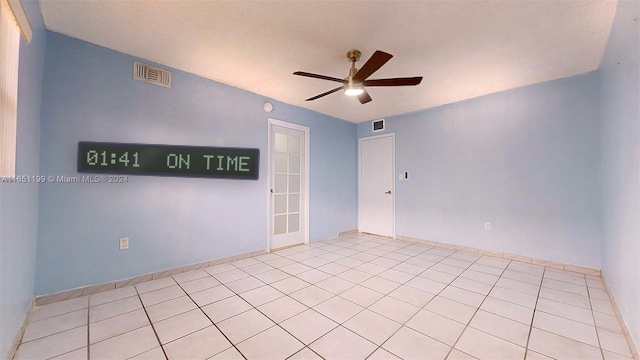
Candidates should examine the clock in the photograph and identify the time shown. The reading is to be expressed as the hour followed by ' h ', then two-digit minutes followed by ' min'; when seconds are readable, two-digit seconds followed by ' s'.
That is 1 h 41 min
